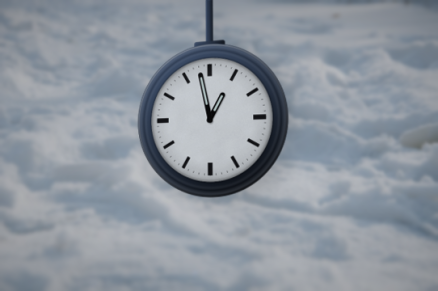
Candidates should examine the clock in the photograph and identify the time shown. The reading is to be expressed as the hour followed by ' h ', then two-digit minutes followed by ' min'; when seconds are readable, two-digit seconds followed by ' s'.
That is 12 h 58 min
